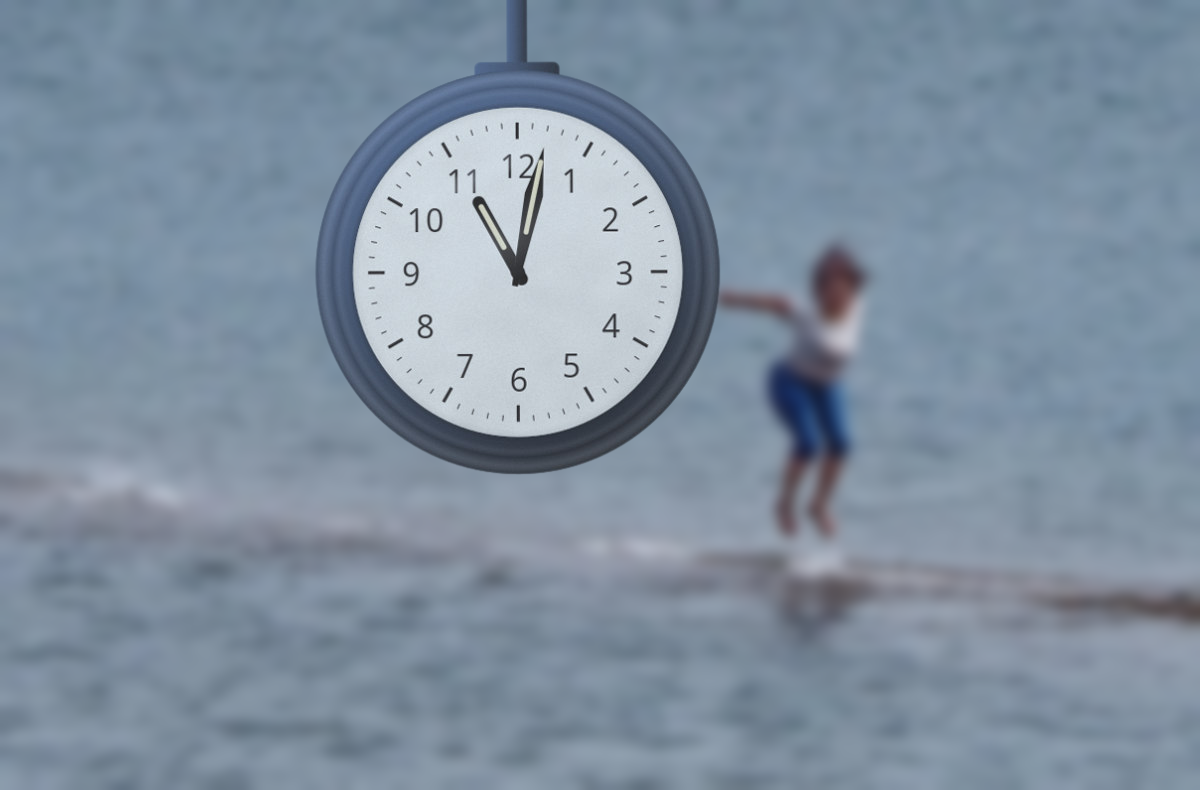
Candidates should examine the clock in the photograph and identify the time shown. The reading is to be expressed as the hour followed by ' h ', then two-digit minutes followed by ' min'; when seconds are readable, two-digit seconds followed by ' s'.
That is 11 h 02 min
